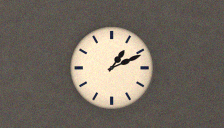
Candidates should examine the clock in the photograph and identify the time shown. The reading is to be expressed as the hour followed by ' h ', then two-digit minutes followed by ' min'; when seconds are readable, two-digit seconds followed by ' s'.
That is 1 h 11 min
